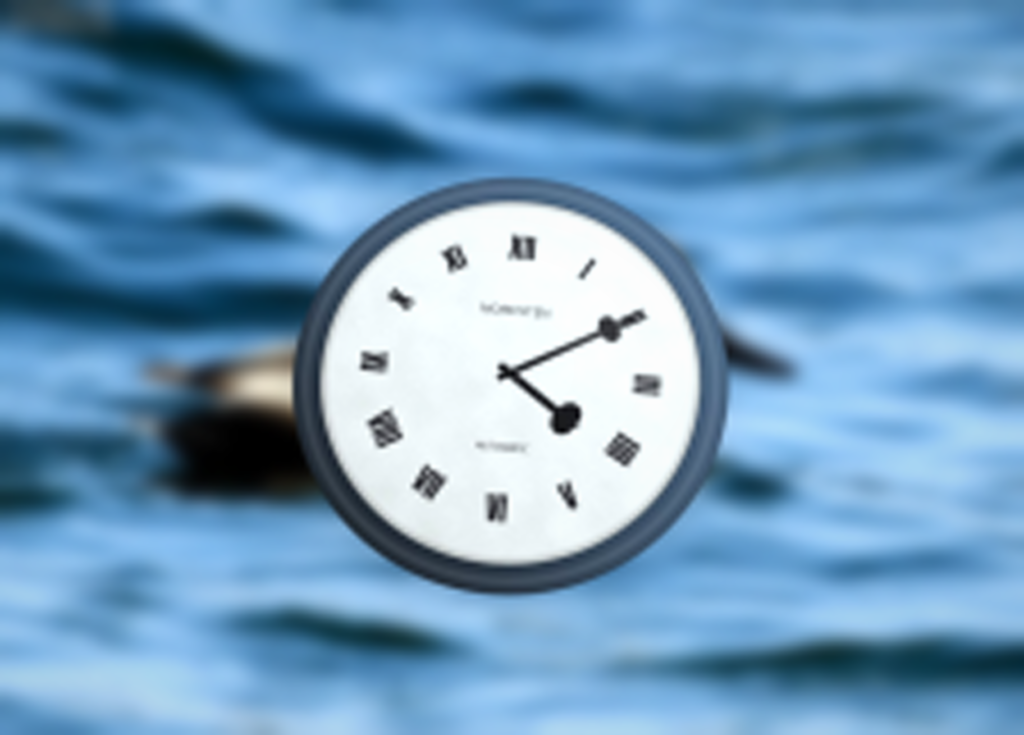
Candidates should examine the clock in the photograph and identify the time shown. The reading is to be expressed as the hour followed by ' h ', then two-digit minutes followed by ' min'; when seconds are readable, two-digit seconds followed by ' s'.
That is 4 h 10 min
